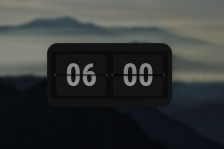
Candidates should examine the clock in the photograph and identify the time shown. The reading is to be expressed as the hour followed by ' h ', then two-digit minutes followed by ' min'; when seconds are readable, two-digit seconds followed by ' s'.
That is 6 h 00 min
